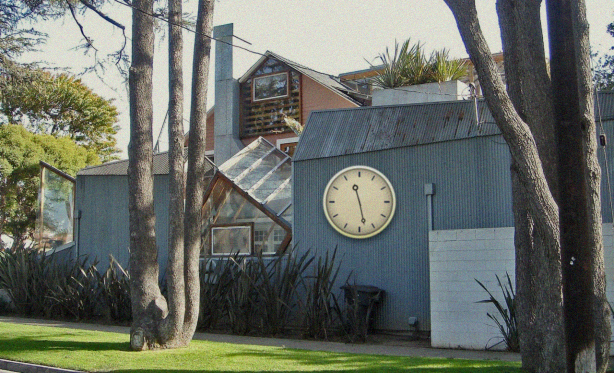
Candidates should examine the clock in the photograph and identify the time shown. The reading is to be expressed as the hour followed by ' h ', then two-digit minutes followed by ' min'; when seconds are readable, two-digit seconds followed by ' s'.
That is 11 h 28 min
